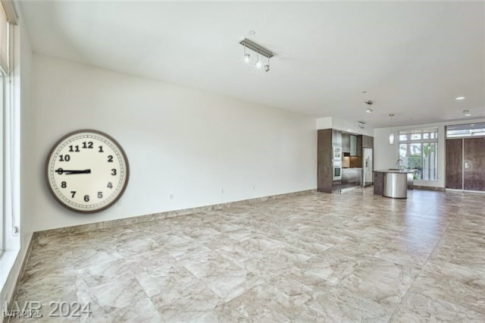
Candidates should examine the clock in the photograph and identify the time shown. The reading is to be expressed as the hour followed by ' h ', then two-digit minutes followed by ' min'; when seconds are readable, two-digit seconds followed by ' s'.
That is 8 h 45 min
